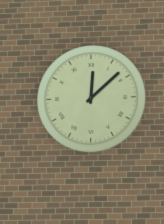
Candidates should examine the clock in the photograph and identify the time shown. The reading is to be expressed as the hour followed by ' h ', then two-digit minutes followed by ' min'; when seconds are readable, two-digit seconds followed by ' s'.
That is 12 h 08 min
